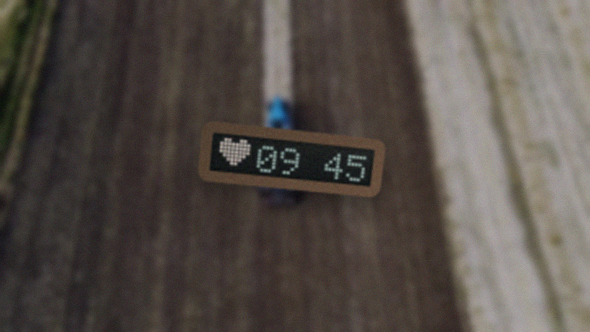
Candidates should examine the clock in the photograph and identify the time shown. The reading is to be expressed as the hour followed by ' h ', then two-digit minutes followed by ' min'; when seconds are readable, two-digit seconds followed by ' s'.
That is 9 h 45 min
